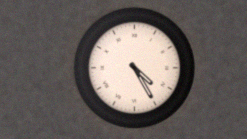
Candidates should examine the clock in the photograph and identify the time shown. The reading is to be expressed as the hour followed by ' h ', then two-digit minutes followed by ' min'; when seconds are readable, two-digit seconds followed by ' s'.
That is 4 h 25 min
